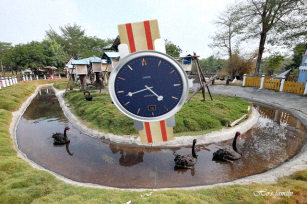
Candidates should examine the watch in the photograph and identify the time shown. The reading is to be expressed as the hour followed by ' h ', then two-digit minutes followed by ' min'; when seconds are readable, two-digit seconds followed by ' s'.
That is 4 h 43 min
